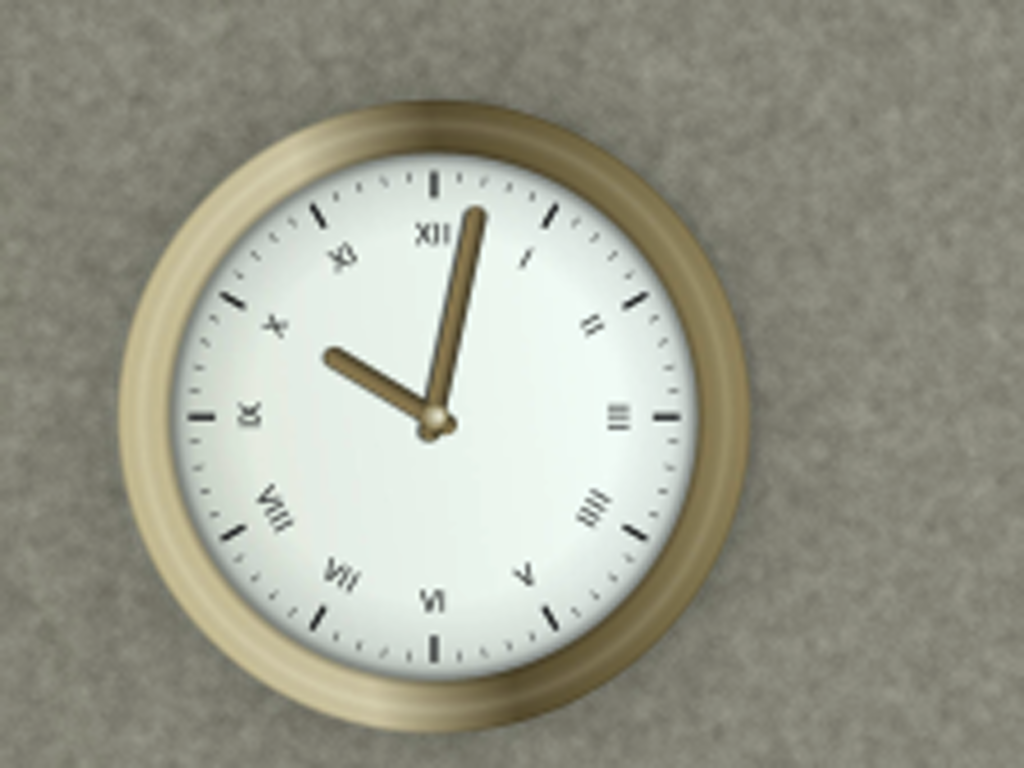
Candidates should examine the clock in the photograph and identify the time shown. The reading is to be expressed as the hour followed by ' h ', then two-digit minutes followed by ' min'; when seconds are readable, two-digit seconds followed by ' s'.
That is 10 h 02 min
